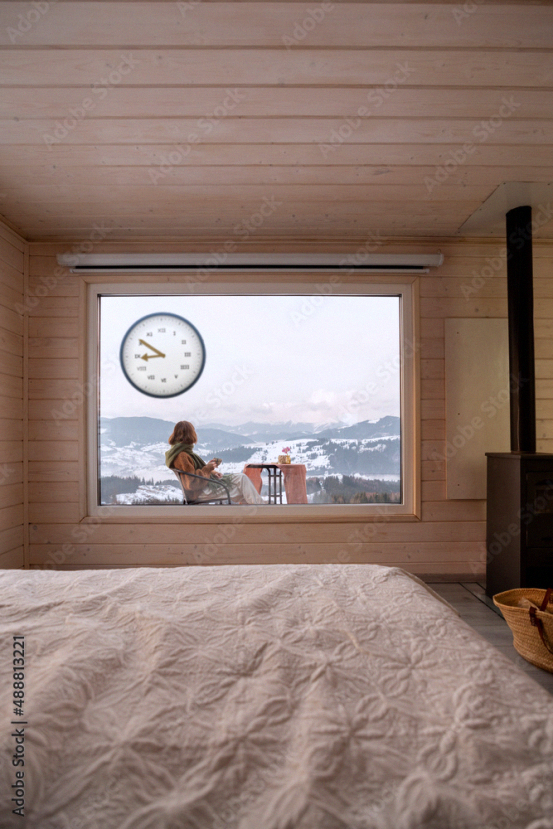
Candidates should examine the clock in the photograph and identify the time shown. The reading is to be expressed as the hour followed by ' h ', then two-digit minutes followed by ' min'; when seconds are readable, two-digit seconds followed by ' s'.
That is 8 h 51 min
